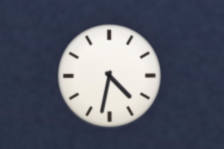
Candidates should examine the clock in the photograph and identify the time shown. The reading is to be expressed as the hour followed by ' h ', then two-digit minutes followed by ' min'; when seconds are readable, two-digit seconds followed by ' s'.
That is 4 h 32 min
